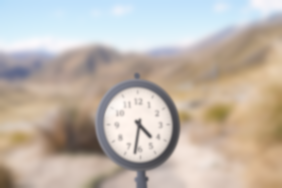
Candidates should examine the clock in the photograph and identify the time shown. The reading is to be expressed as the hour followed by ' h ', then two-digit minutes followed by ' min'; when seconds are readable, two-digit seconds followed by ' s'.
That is 4 h 32 min
